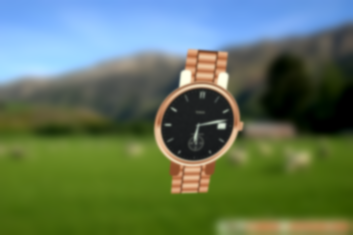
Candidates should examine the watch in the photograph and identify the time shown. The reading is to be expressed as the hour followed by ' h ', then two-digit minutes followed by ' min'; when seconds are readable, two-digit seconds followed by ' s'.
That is 6 h 13 min
